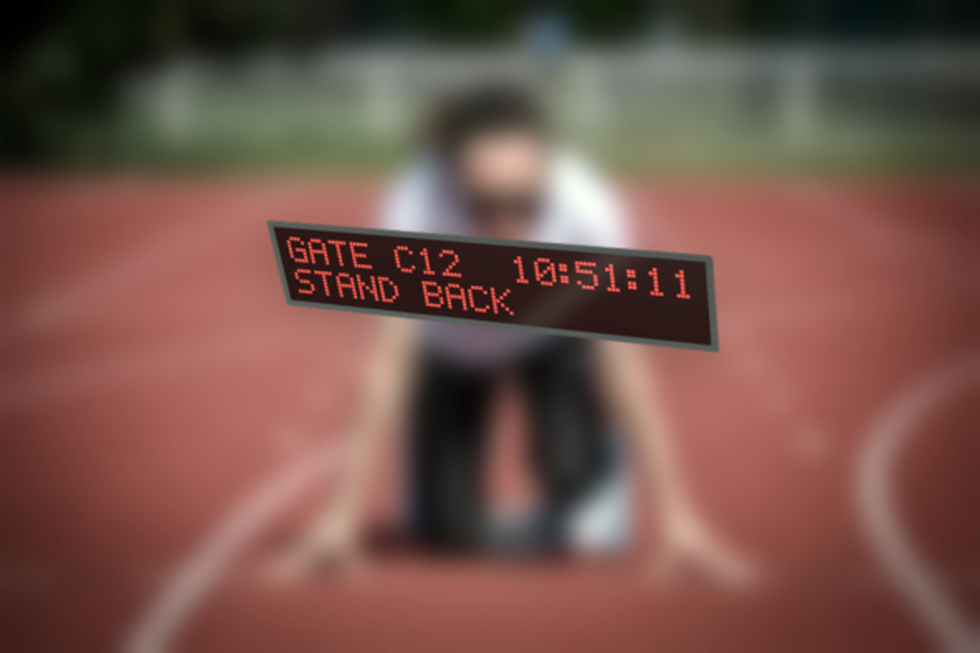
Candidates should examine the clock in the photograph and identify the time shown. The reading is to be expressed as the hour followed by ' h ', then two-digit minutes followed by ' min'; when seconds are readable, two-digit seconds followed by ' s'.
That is 10 h 51 min 11 s
